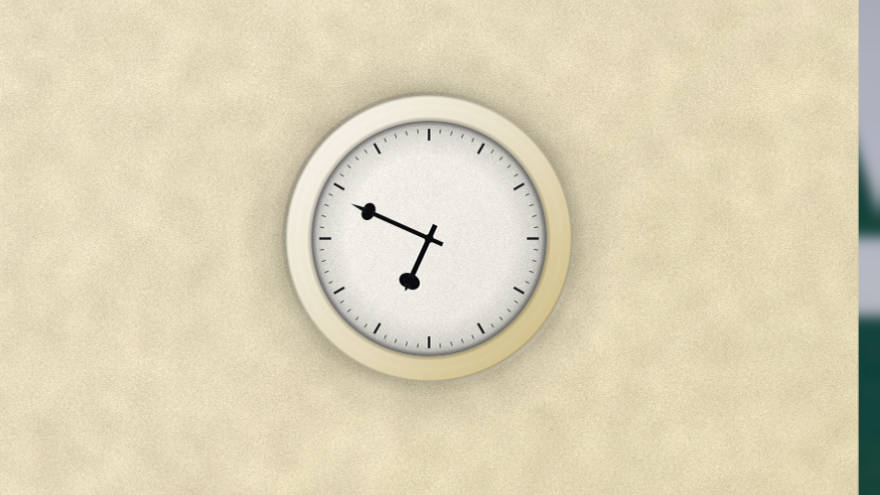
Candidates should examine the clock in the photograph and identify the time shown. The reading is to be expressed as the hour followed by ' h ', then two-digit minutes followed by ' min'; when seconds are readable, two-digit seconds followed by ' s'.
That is 6 h 49 min
